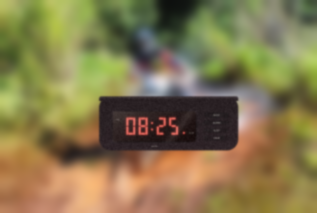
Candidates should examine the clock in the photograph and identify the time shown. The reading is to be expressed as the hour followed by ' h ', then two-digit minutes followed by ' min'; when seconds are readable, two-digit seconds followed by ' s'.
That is 8 h 25 min
